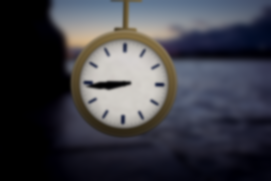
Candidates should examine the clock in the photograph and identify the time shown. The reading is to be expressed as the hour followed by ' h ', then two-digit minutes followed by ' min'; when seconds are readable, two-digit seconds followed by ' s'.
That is 8 h 44 min
